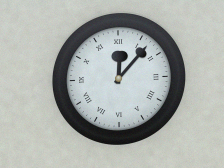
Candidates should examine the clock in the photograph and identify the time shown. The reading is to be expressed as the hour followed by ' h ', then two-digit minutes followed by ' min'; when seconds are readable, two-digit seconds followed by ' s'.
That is 12 h 07 min
